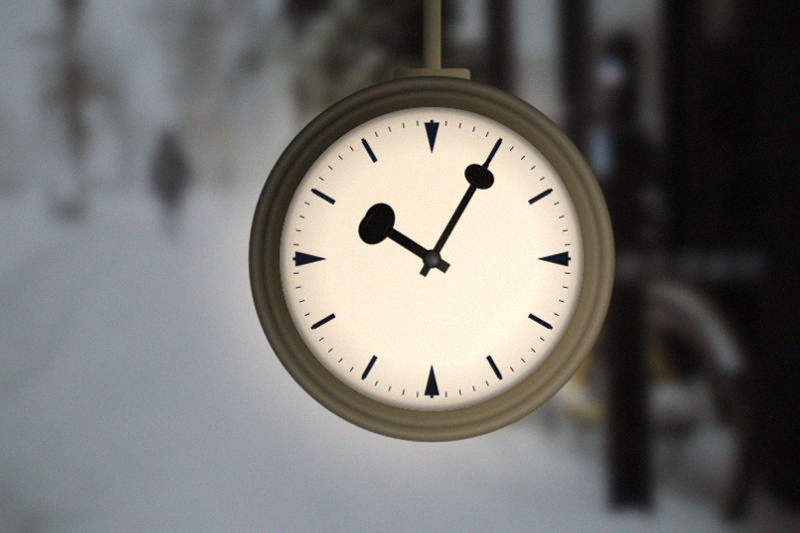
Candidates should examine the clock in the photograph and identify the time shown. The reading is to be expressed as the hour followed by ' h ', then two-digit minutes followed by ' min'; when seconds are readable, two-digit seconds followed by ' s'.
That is 10 h 05 min
